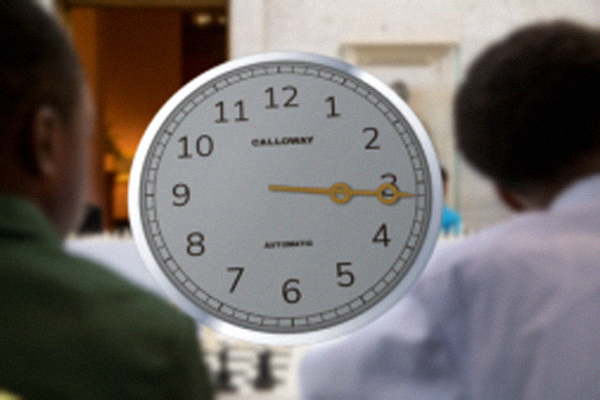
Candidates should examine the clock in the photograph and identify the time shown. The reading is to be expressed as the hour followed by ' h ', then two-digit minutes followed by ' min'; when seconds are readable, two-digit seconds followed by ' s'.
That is 3 h 16 min
